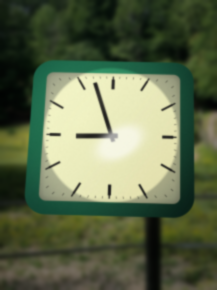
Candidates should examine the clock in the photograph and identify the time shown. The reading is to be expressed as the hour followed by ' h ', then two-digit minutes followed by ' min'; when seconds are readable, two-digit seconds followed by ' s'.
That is 8 h 57 min
